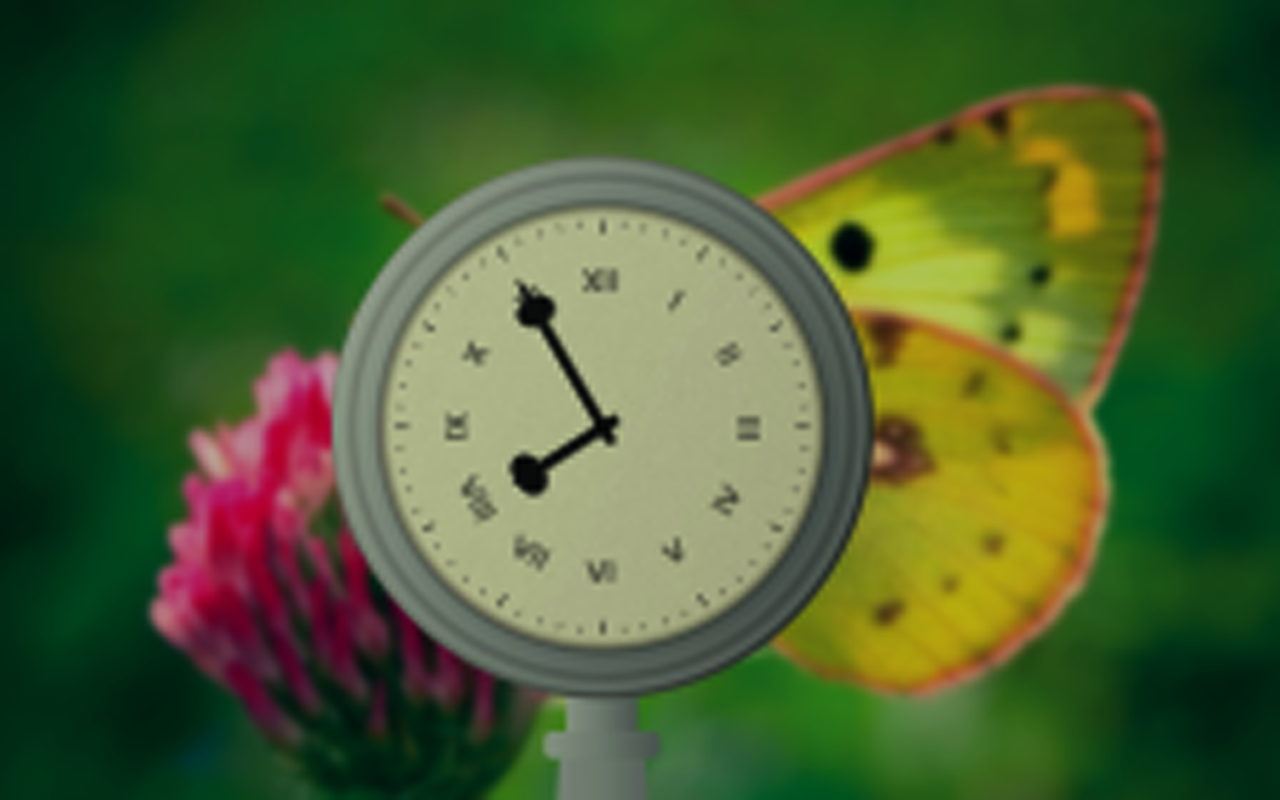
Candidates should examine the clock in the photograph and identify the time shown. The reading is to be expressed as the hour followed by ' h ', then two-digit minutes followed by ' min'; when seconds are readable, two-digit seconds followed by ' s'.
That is 7 h 55 min
